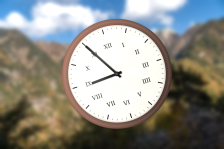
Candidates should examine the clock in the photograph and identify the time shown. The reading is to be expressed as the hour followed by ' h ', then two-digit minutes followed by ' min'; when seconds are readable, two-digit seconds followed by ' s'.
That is 8 h 55 min
